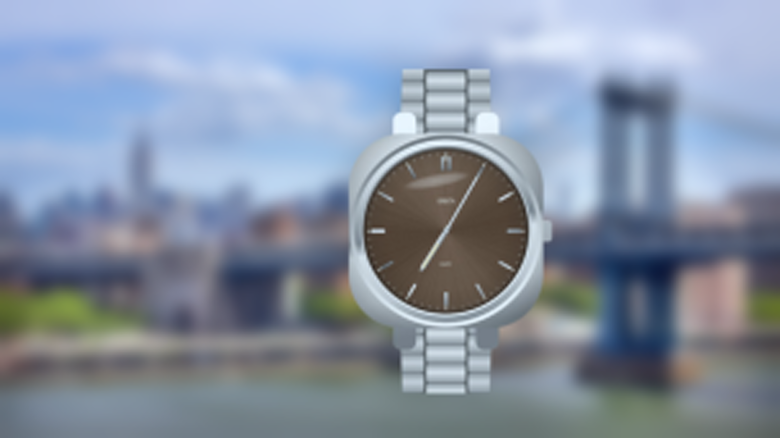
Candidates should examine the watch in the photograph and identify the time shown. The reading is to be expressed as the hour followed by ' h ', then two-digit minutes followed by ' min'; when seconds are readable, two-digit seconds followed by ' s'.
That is 7 h 05 min
